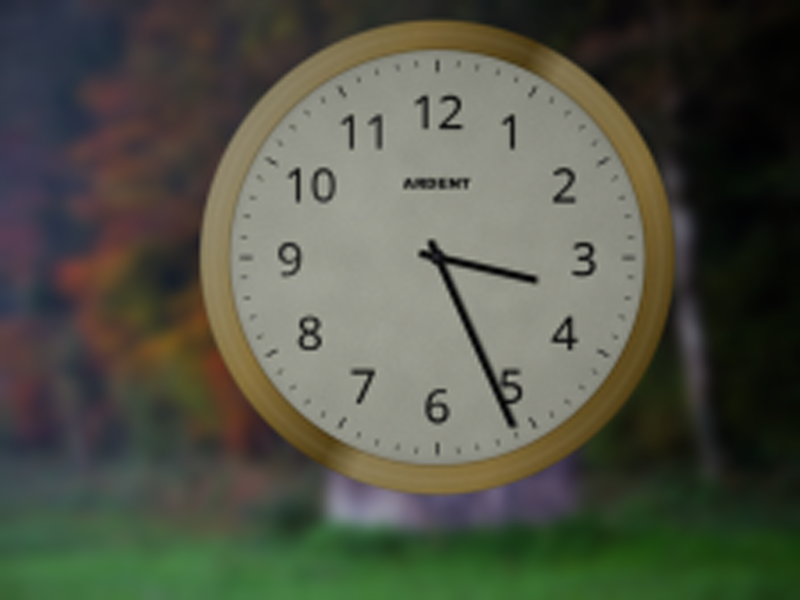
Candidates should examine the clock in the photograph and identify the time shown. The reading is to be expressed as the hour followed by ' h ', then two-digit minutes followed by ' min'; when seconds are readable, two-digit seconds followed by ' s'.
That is 3 h 26 min
